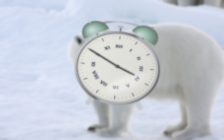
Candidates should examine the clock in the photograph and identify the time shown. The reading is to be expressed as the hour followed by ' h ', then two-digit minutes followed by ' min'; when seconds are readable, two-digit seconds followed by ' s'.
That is 3 h 50 min
